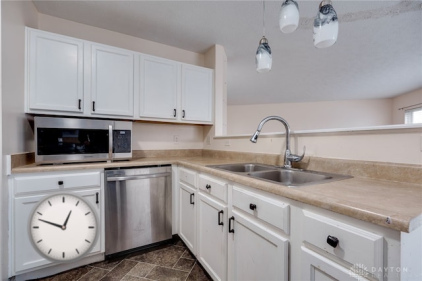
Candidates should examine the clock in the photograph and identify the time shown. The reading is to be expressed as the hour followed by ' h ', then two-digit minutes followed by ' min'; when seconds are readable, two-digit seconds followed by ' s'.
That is 12 h 48 min
